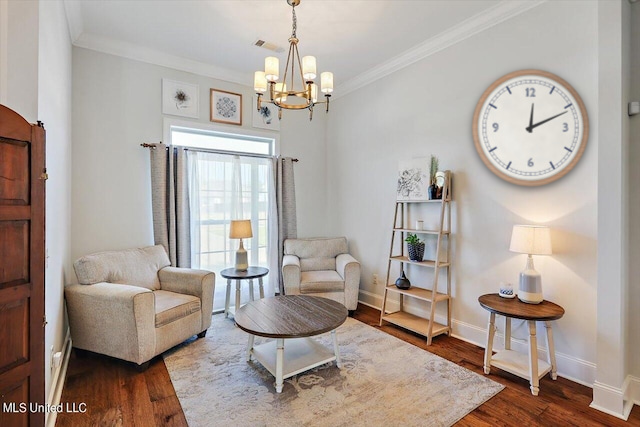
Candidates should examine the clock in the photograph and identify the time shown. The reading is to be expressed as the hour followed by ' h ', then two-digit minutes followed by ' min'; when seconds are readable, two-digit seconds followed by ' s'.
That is 12 h 11 min
